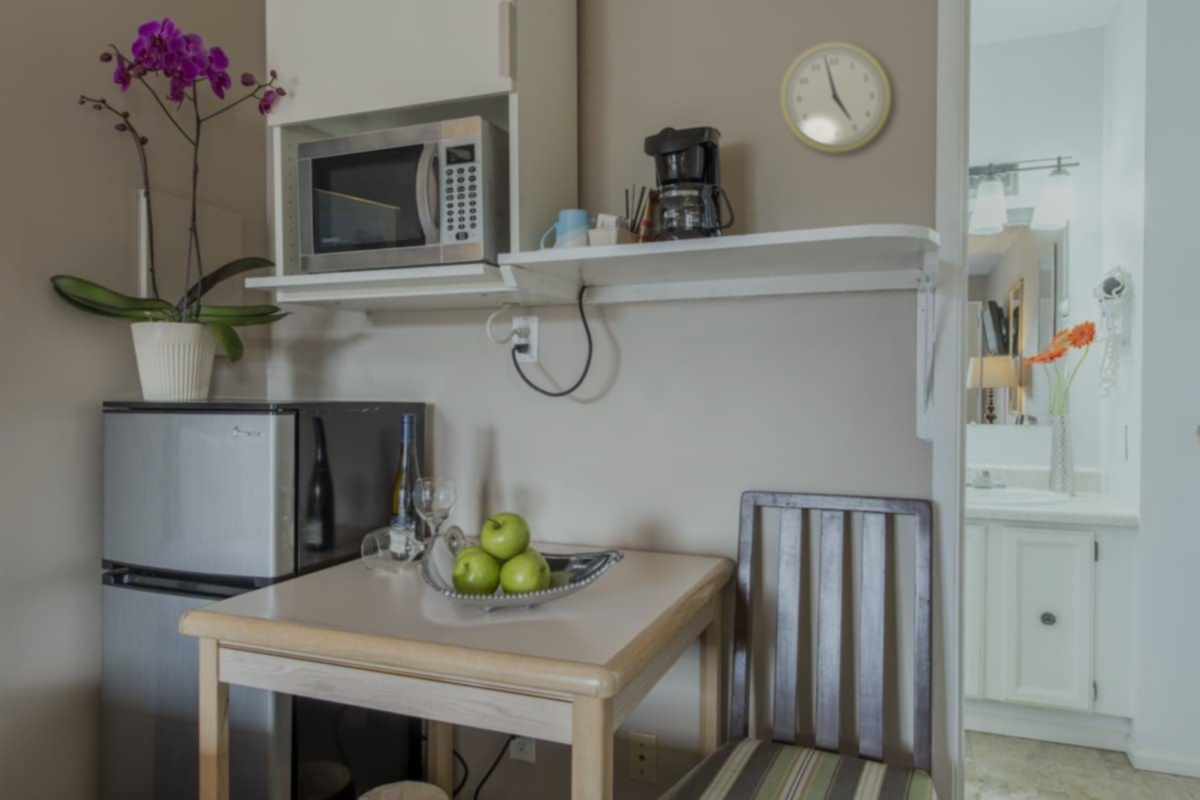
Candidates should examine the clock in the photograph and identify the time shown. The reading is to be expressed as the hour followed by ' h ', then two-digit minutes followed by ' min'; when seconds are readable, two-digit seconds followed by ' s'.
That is 4 h 58 min
